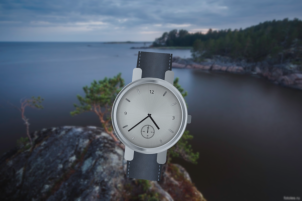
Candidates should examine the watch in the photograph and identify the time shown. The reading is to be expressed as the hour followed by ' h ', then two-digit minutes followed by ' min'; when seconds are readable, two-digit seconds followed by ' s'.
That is 4 h 38 min
